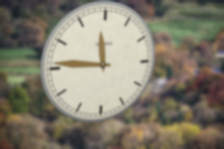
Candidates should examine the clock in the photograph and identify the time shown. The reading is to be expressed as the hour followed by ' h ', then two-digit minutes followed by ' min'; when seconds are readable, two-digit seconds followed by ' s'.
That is 11 h 46 min
